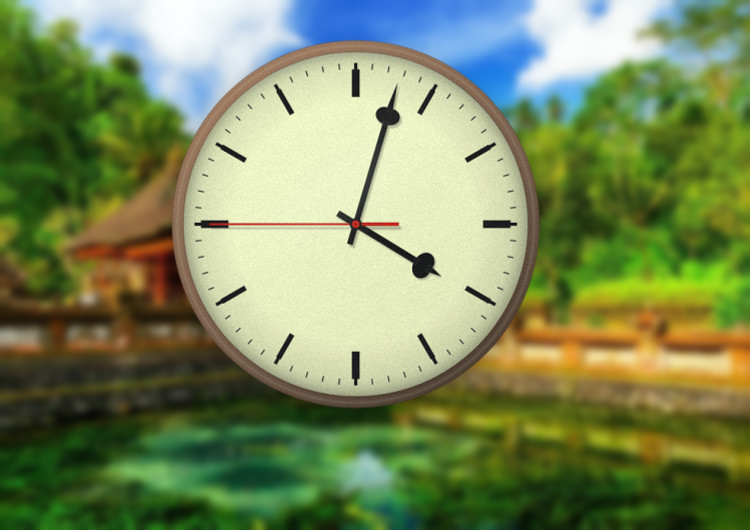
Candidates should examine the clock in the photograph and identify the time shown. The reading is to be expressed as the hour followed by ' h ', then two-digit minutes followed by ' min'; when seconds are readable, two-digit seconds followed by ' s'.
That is 4 h 02 min 45 s
